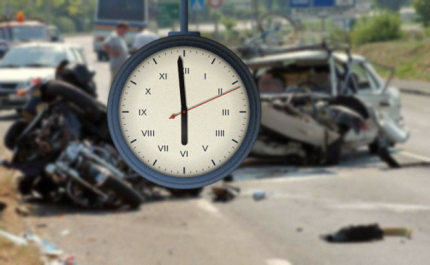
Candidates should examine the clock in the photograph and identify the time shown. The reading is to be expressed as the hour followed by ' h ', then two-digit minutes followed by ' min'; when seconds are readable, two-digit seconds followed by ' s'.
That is 5 h 59 min 11 s
